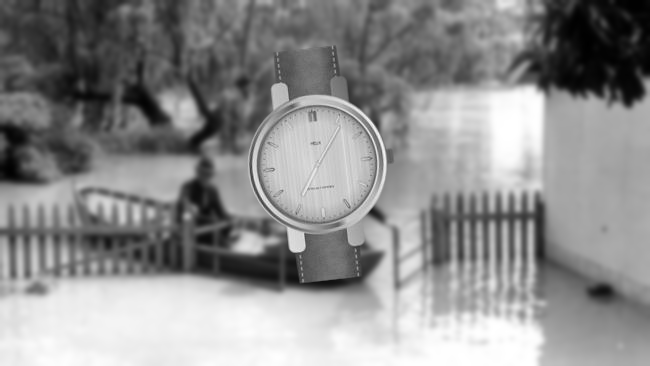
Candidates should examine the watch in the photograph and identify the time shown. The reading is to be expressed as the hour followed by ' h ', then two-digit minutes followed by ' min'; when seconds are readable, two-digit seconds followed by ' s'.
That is 7 h 06 min
